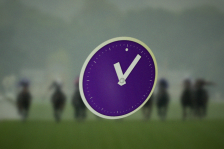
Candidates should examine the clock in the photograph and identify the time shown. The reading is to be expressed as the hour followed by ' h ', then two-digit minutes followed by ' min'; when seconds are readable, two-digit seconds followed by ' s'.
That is 11 h 05 min
